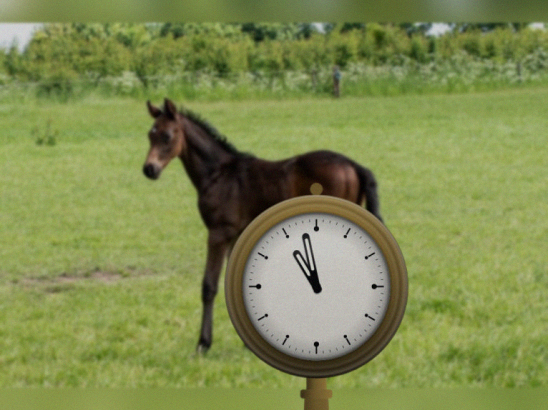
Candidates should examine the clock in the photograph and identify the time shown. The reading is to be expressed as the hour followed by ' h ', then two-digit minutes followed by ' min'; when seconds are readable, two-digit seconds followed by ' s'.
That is 10 h 58 min
